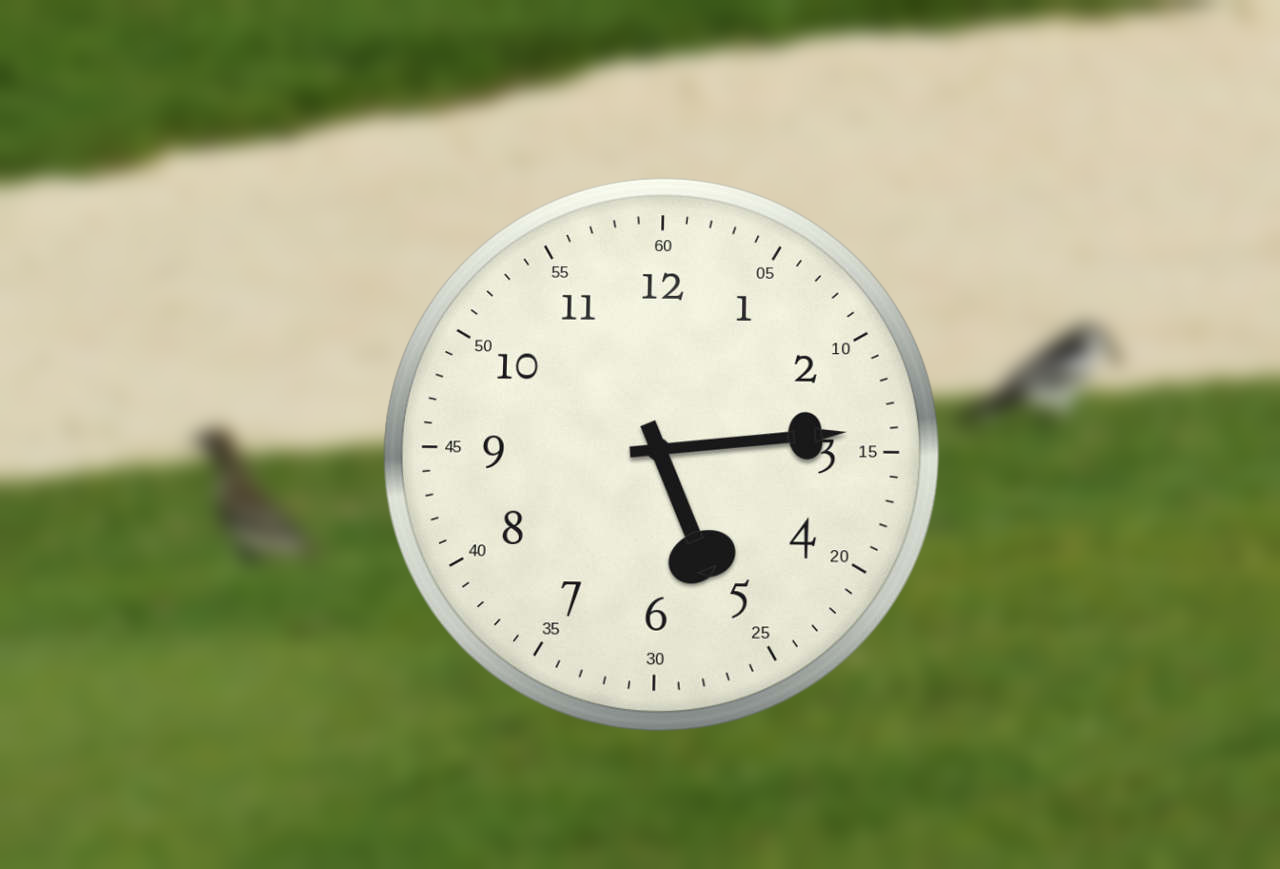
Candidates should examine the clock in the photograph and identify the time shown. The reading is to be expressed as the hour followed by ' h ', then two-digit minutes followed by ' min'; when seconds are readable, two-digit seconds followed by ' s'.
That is 5 h 14 min
